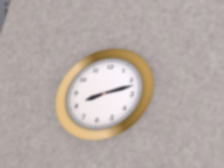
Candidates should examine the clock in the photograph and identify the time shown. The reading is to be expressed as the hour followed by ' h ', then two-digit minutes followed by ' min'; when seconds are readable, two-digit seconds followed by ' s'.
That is 8 h 12 min
